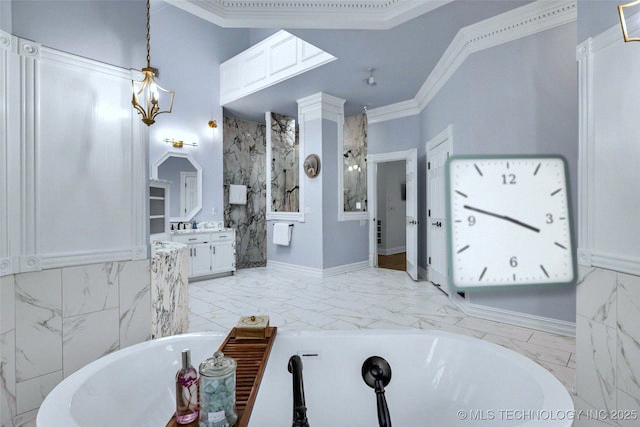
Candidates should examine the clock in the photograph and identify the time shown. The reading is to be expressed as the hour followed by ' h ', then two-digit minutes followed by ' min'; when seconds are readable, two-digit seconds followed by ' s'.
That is 3 h 48 min
